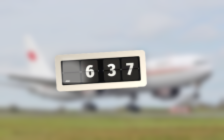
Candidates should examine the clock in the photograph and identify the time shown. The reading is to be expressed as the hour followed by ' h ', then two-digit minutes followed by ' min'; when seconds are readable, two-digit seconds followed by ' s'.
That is 6 h 37 min
